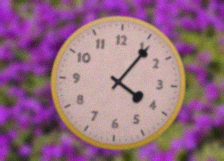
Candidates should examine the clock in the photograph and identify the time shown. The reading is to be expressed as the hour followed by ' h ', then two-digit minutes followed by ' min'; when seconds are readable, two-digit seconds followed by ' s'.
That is 4 h 06 min
